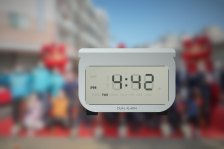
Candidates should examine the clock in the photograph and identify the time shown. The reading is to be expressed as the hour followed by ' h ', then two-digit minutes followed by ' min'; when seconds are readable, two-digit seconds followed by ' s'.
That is 4 h 42 min
